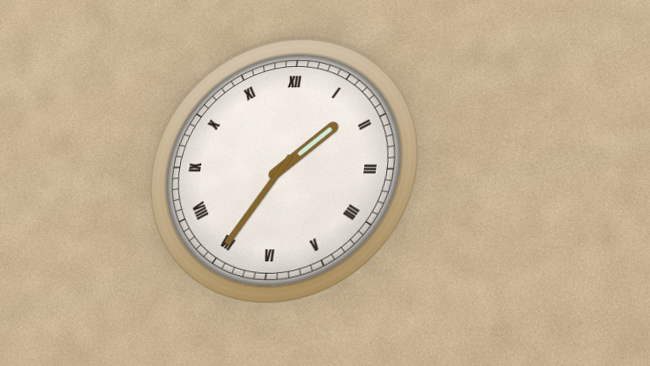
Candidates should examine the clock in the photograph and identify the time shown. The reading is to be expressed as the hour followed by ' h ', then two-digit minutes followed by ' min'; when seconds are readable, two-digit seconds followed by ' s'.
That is 1 h 35 min
